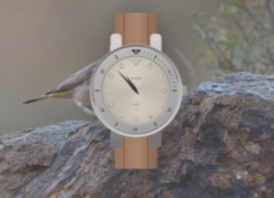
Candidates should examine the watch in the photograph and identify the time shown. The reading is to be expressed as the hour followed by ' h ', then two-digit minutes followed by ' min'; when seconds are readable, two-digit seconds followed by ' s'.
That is 10 h 53 min
